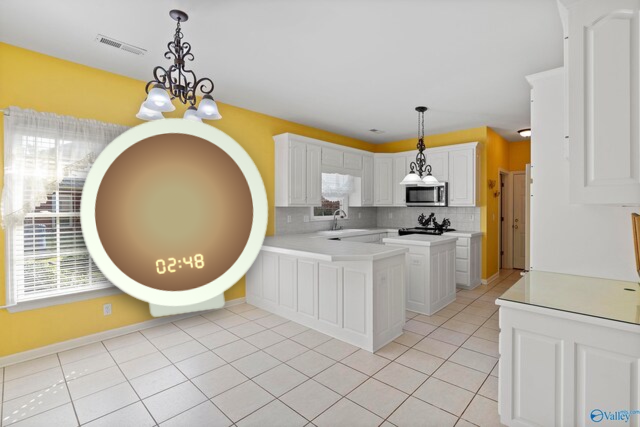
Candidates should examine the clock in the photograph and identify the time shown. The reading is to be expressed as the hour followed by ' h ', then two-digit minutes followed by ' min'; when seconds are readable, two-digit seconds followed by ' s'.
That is 2 h 48 min
